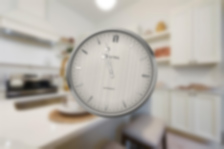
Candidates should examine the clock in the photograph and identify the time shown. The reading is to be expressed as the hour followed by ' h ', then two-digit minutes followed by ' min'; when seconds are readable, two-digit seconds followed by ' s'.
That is 10 h 57 min
